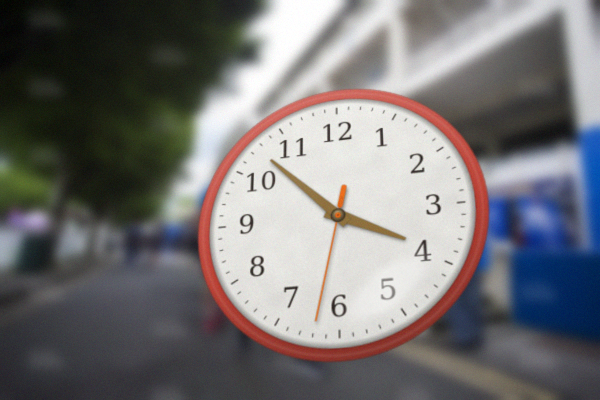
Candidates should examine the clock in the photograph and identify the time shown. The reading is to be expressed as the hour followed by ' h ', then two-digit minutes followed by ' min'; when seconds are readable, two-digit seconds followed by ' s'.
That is 3 h 52 min 32 s
